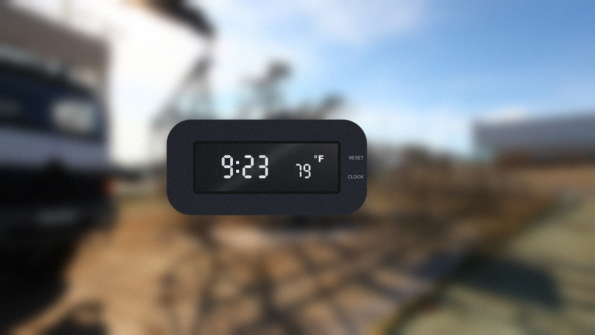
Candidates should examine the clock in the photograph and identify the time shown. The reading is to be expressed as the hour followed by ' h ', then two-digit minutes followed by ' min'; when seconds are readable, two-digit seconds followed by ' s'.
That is 9 h 23 min
